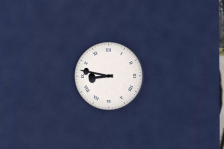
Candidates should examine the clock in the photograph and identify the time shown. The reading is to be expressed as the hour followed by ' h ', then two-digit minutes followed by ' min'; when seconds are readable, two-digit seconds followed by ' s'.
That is 8 h 47 min
